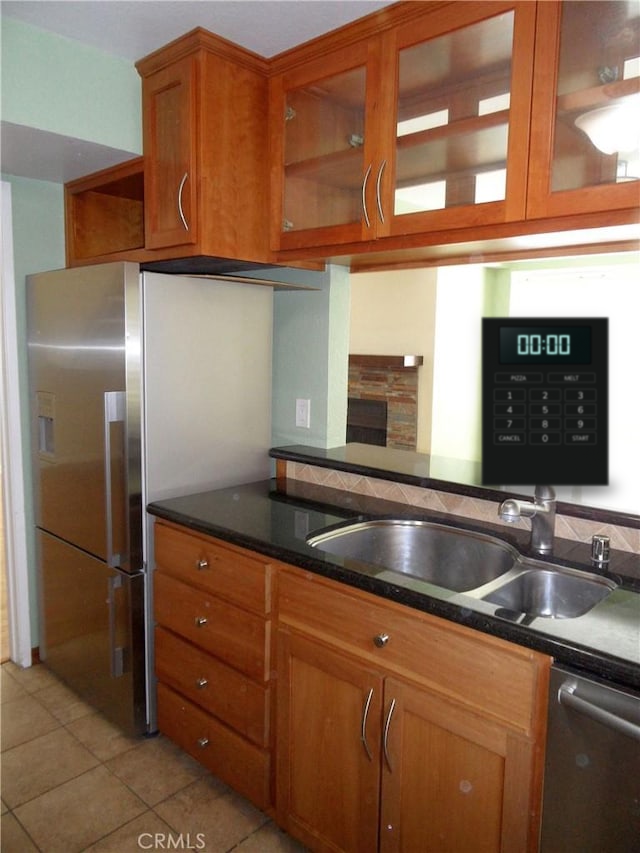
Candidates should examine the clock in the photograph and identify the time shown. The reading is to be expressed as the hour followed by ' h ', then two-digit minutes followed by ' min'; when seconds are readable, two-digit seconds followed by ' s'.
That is 0 h 00 min
